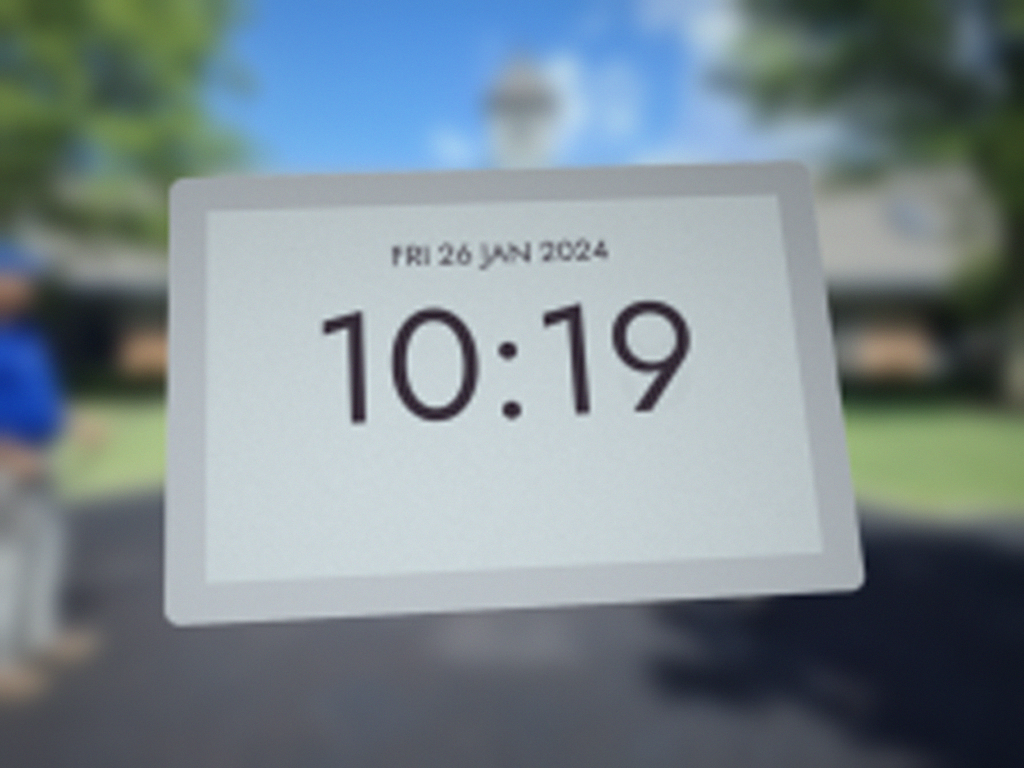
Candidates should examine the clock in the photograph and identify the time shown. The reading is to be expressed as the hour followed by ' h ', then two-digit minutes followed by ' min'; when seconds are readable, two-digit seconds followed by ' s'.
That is 10 h 19 min
